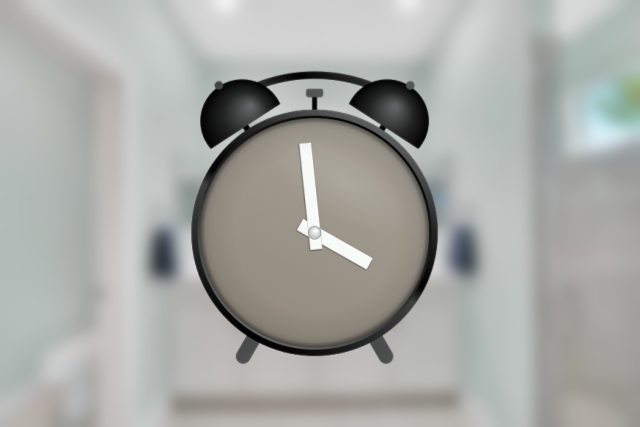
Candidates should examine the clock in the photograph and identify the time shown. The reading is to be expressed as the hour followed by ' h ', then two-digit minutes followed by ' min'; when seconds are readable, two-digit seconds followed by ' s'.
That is 3 h 59 min
